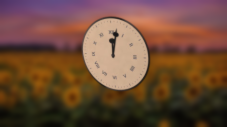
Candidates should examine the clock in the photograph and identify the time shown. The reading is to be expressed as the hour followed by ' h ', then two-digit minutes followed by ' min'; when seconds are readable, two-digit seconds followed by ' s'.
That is 12 h 02 min
